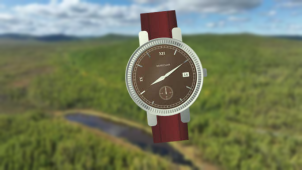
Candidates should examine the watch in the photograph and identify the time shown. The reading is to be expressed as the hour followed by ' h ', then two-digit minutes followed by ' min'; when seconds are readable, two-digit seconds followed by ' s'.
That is 8 h 10 min
